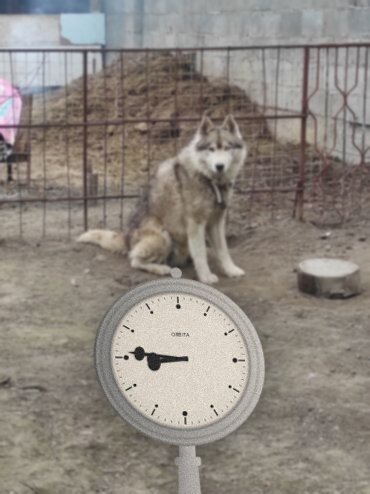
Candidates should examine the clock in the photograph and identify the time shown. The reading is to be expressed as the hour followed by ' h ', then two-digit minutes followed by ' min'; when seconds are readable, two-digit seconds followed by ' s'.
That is 8 h 46 min
